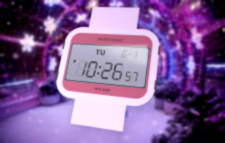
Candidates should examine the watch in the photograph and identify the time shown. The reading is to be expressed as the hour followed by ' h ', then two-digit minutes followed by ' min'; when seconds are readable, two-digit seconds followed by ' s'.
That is 10 h 26 min 57 s
